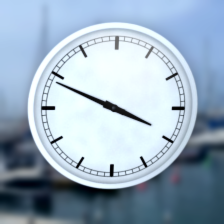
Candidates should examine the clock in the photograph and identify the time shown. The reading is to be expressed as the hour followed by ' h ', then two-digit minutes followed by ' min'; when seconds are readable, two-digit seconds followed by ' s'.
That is 3 h 49 min
